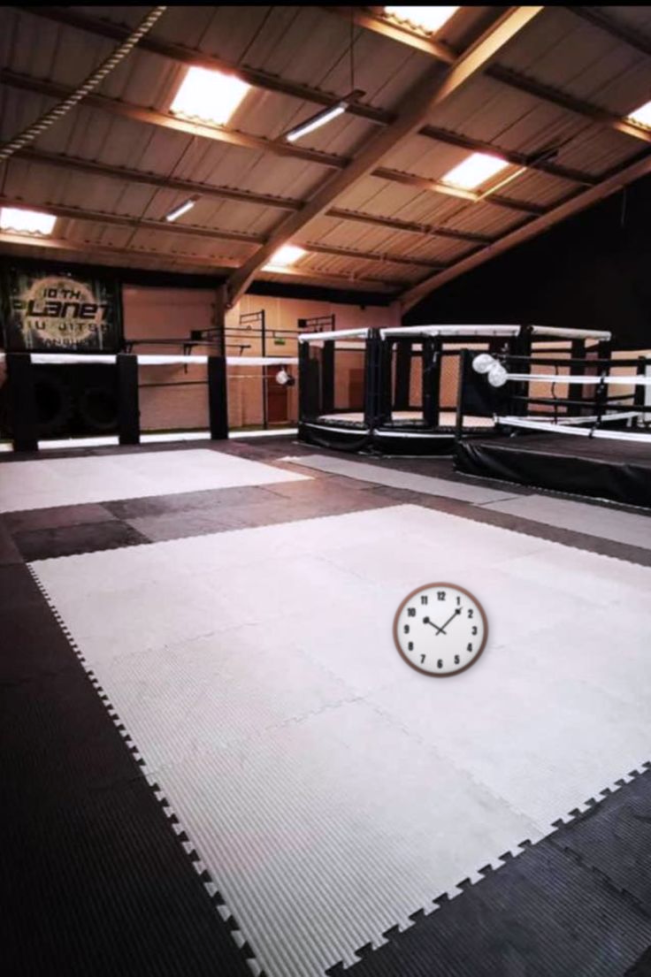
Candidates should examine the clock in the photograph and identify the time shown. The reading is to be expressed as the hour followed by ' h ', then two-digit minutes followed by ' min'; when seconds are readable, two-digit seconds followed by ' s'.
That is 10 h 07 min
